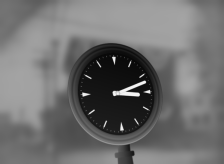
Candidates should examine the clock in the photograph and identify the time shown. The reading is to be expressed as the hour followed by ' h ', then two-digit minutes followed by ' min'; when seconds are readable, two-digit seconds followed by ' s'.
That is 3 h 12 min
